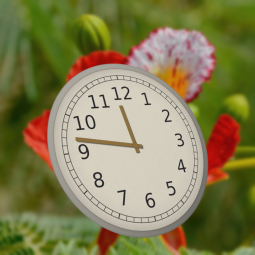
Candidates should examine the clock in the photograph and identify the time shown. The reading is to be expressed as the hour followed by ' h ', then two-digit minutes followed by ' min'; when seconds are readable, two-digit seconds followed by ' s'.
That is 11 h 47 min
